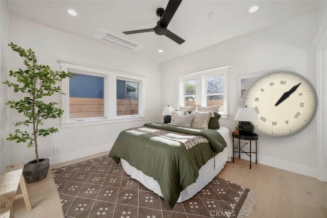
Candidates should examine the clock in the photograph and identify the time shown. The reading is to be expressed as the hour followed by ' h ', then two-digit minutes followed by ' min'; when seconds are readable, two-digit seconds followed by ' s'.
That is 1 h 06 min
